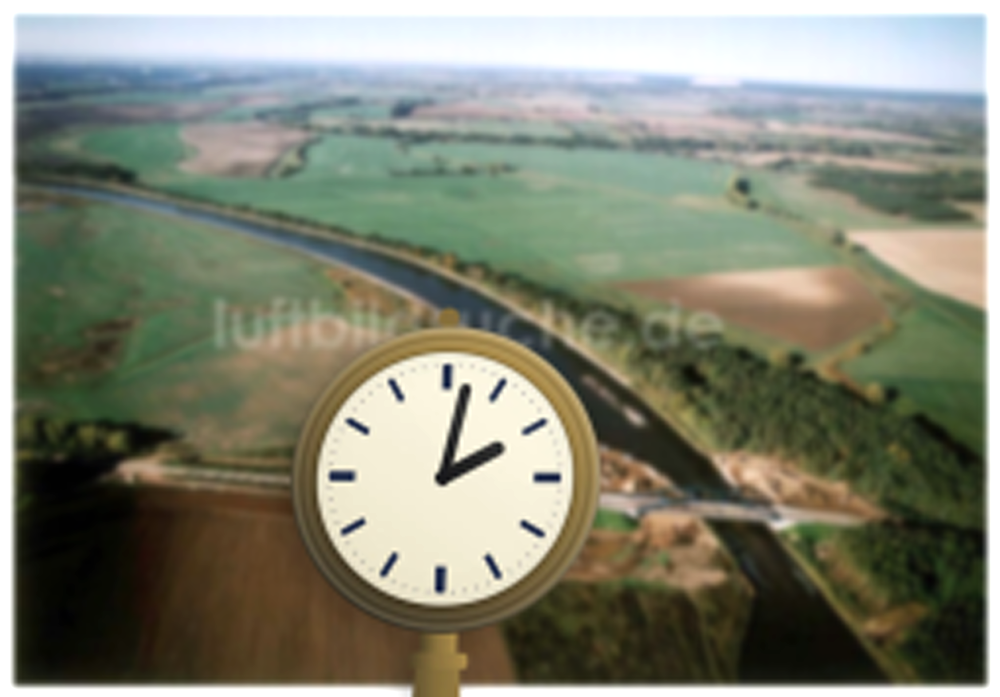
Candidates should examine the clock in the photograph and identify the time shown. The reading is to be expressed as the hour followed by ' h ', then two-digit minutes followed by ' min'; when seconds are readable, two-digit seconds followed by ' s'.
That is 2 h 02 min
